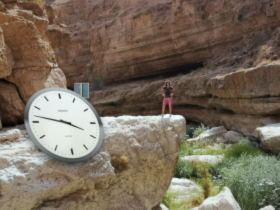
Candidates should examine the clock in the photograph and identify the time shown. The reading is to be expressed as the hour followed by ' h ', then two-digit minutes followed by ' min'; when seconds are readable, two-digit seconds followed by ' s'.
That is 3 h 47 min
